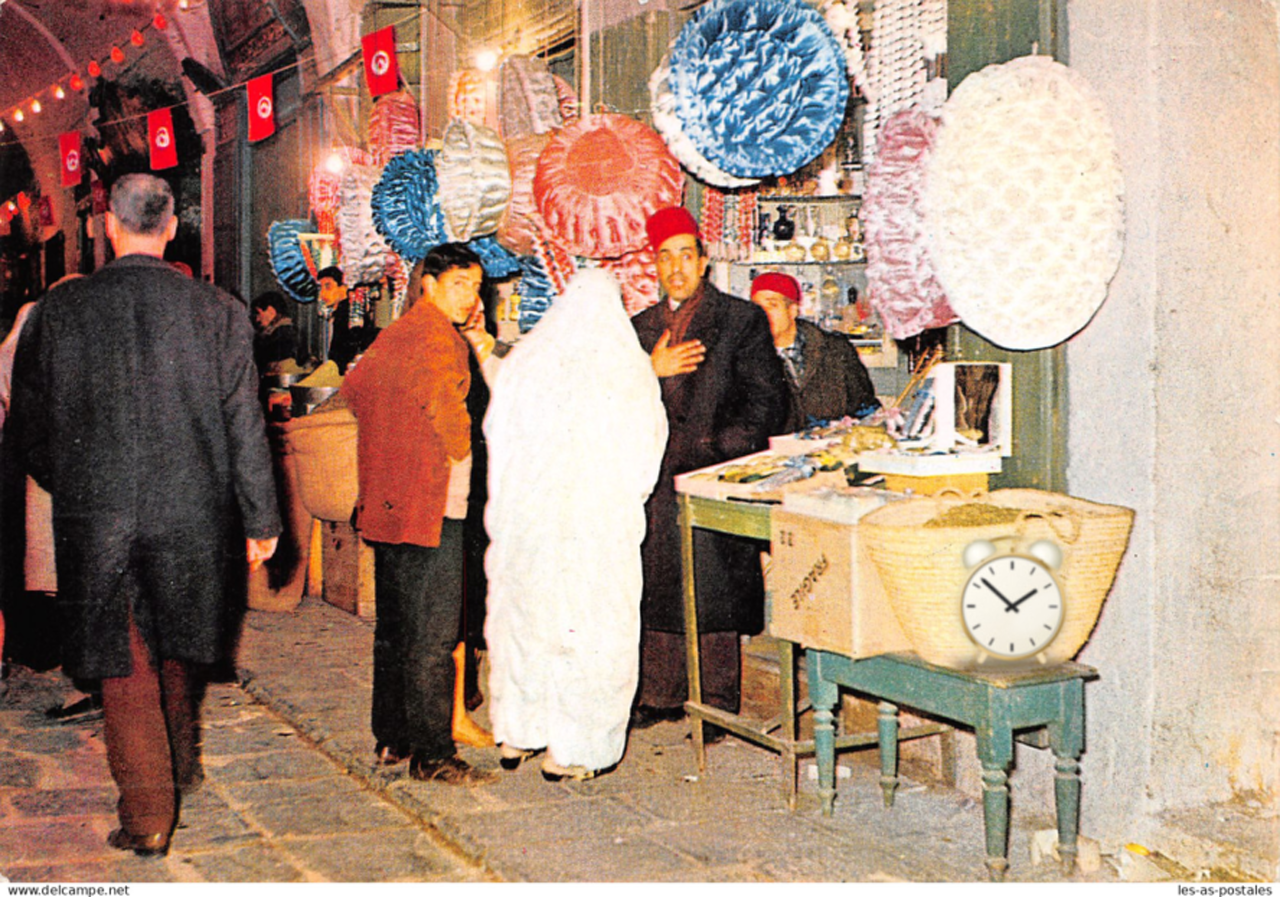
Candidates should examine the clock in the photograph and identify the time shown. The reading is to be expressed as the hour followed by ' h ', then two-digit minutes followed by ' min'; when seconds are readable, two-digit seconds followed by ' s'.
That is 1 h 52 min
